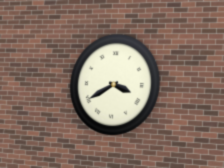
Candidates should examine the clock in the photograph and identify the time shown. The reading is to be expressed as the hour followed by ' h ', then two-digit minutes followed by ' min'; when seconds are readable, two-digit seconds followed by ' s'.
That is 3 h 40 min
